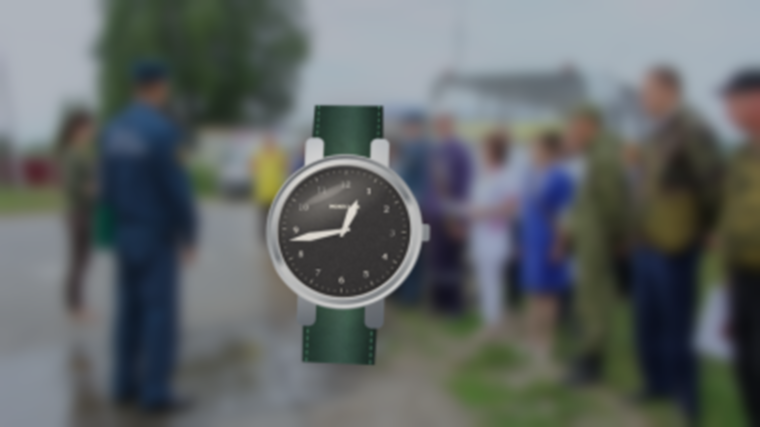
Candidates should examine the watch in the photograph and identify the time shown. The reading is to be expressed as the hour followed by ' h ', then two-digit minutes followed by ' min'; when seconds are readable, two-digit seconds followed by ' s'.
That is 12 h 43 min
